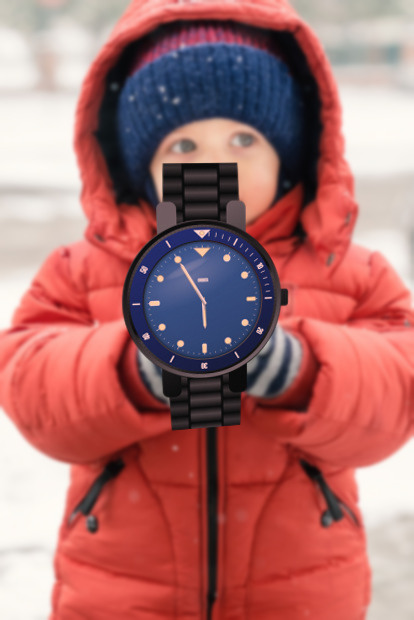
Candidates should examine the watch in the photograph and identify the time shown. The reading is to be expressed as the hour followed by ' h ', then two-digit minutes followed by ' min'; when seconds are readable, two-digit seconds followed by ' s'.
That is 5 h 55 min
